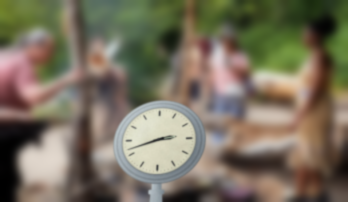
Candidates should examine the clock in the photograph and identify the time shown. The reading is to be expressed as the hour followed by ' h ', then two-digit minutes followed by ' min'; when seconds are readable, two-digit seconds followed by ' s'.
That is 2 h 42 min
